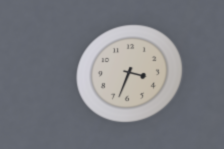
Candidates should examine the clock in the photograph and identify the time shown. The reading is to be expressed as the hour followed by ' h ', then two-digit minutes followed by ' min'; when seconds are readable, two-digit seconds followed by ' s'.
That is 3 h 33 min
